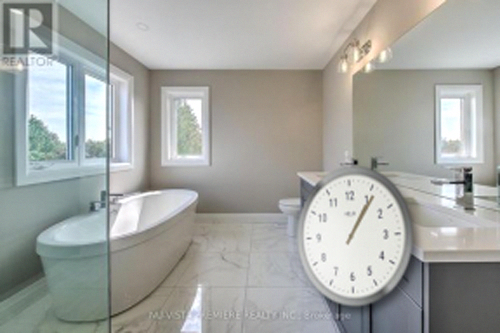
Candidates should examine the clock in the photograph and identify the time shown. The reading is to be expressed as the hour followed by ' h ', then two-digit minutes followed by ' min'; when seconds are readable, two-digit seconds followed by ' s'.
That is 1 h 06 min
